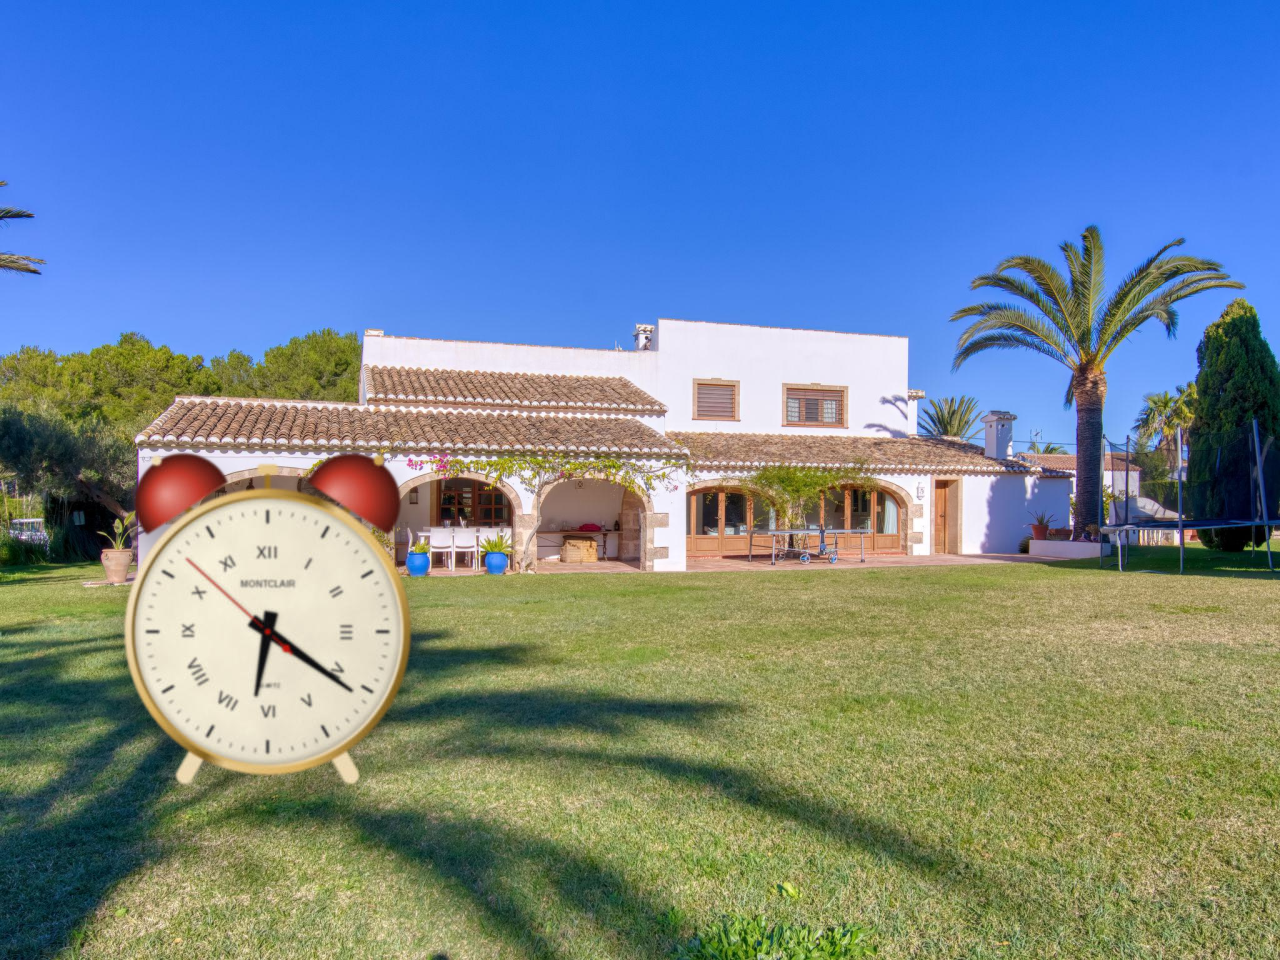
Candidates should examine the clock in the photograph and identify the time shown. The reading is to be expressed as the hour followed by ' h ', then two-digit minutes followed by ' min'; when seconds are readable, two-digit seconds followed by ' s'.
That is 6 h 20 min 52 s
